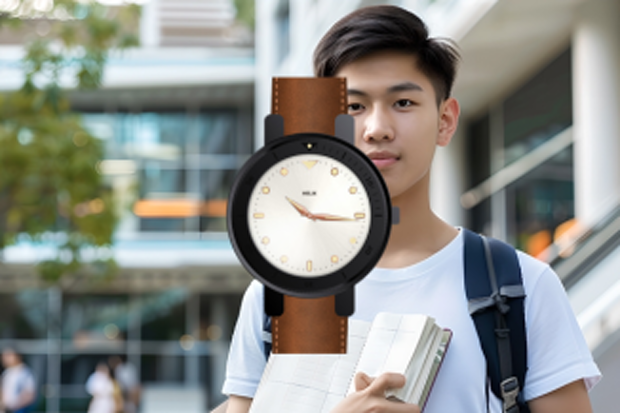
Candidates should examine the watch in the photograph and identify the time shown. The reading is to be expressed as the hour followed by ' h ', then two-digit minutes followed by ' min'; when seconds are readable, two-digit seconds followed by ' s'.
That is 10 h 16 min
